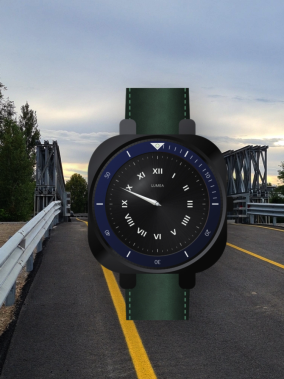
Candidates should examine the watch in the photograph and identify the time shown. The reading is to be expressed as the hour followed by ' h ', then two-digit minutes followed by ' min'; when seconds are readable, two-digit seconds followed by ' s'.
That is 9 h 49 min
